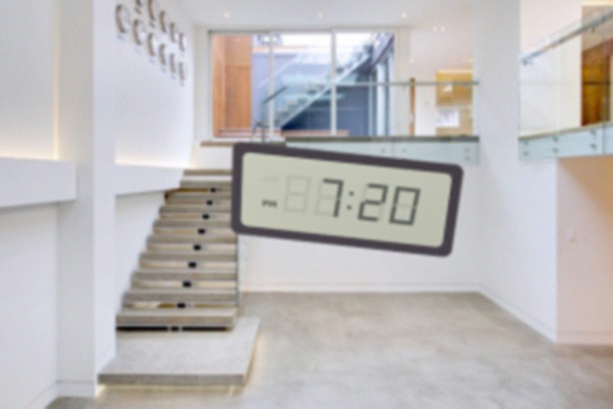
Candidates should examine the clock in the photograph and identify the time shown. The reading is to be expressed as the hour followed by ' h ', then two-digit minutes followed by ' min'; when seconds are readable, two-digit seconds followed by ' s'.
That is 7 h 20 min
